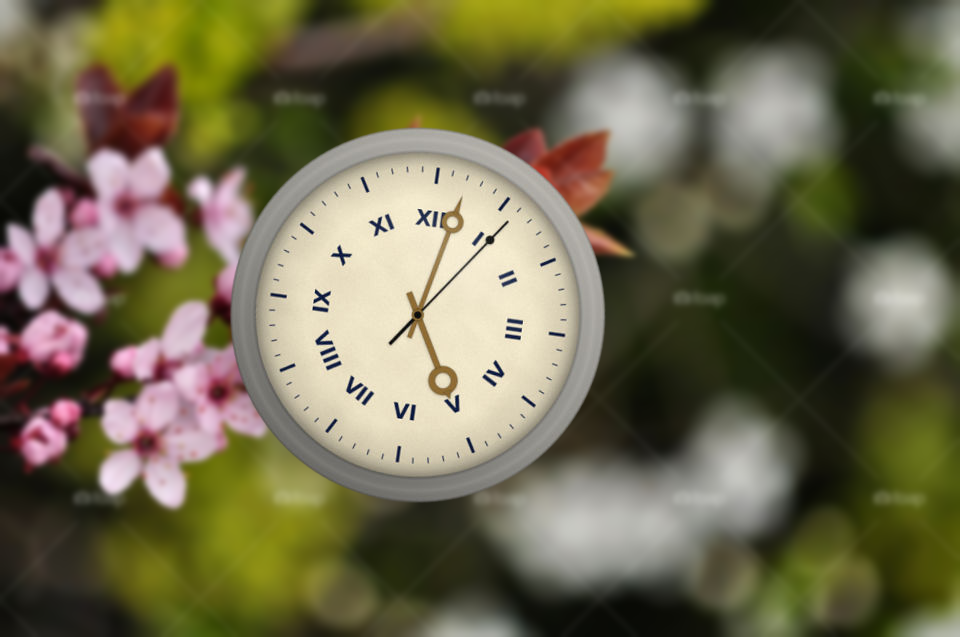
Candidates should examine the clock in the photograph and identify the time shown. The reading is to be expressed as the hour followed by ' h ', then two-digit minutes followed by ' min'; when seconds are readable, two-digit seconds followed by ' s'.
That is 5 h 02 min 06 s
